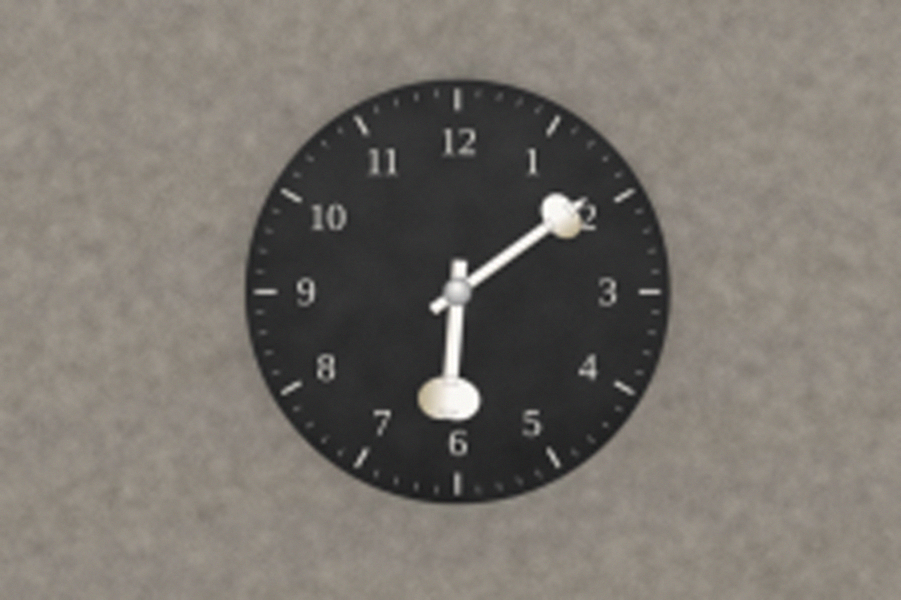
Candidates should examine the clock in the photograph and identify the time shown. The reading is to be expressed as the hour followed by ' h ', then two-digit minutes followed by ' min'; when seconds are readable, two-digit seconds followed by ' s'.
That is 6 h 09 min
